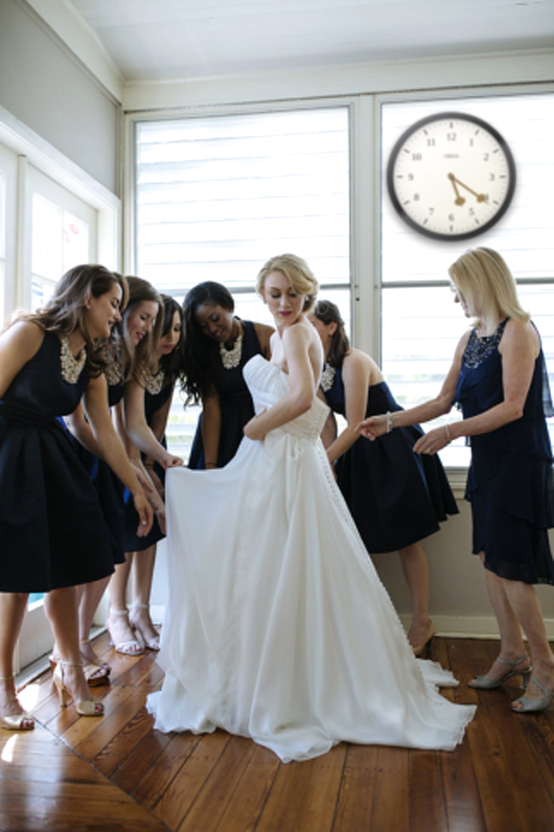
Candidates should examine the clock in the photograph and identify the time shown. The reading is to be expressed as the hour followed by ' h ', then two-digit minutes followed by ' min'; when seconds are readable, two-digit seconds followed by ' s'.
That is 5 h 21 min
